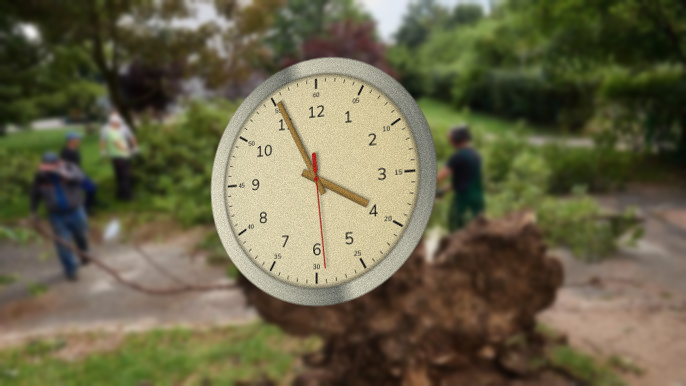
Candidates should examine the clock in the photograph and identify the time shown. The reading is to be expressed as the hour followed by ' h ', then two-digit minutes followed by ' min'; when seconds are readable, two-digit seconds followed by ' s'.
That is 3 h 55 min 29 s
